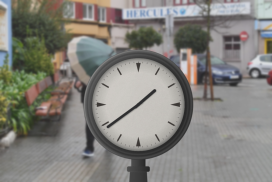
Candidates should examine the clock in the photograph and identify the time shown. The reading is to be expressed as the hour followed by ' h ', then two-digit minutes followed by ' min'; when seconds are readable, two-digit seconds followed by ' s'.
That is 1 h 39 min
